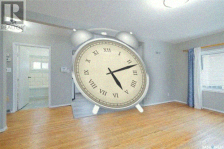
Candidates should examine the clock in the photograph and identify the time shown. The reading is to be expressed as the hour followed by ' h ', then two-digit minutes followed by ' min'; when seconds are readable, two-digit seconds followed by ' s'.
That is 5 h 12 min
